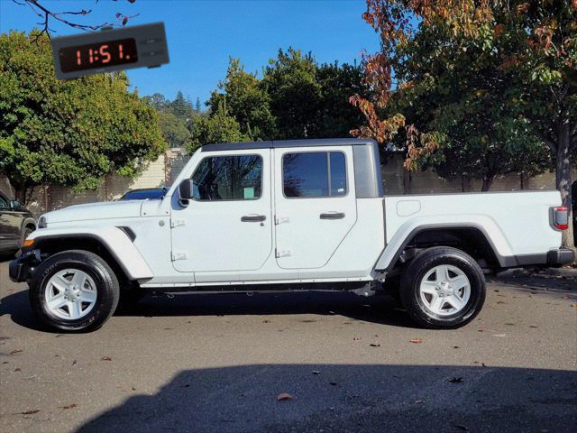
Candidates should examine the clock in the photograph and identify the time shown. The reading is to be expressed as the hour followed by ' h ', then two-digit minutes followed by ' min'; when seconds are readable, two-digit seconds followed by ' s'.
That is 11 h 51 min
